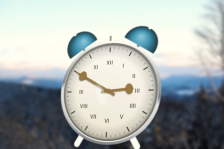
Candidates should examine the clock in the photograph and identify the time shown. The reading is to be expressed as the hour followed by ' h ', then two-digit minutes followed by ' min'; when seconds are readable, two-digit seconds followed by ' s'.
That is 2 h 50 min
